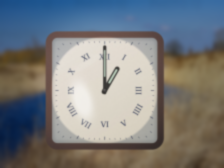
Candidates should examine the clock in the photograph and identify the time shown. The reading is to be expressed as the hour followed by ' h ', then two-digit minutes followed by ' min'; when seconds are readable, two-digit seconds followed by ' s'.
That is 1 h 00 min
